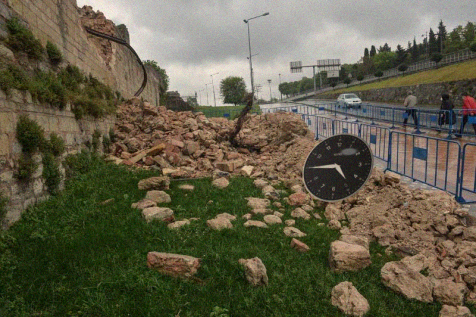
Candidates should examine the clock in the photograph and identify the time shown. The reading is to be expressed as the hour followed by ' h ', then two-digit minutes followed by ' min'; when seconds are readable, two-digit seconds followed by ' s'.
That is 4 h 45 min
